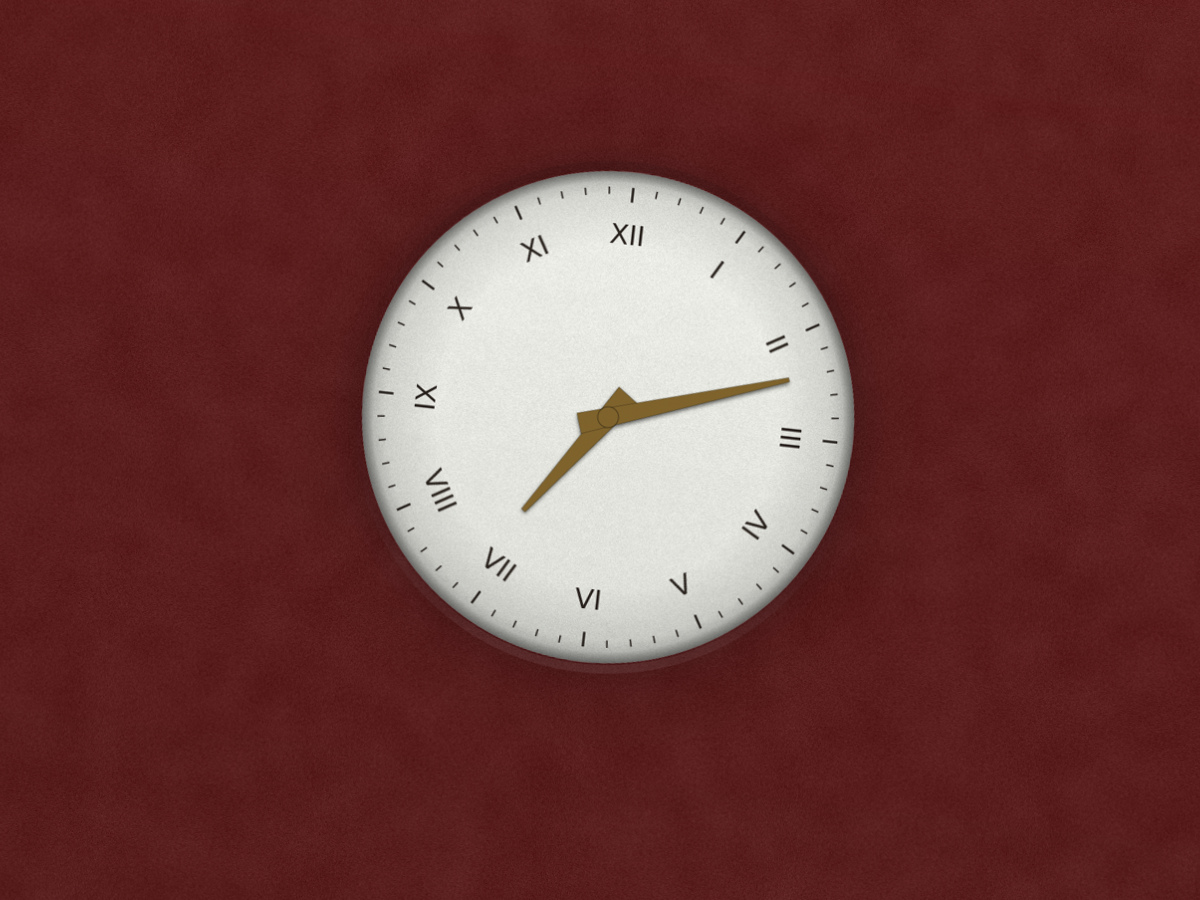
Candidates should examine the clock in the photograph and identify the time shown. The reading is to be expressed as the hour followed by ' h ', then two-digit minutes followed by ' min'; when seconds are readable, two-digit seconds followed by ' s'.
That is 7 h 12 min
